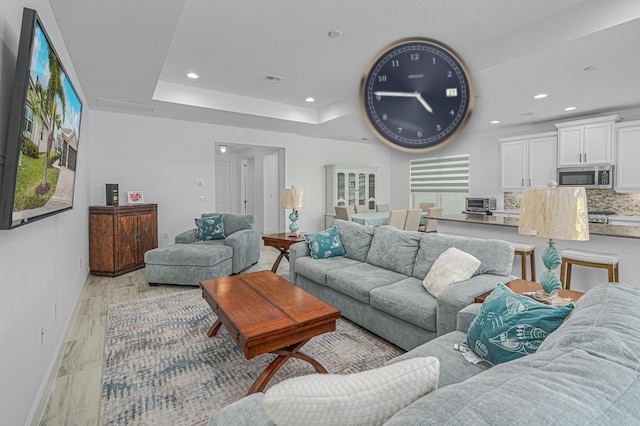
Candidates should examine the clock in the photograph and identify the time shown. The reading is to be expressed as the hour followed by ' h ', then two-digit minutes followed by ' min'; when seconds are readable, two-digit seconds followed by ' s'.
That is 4 h 46 min
